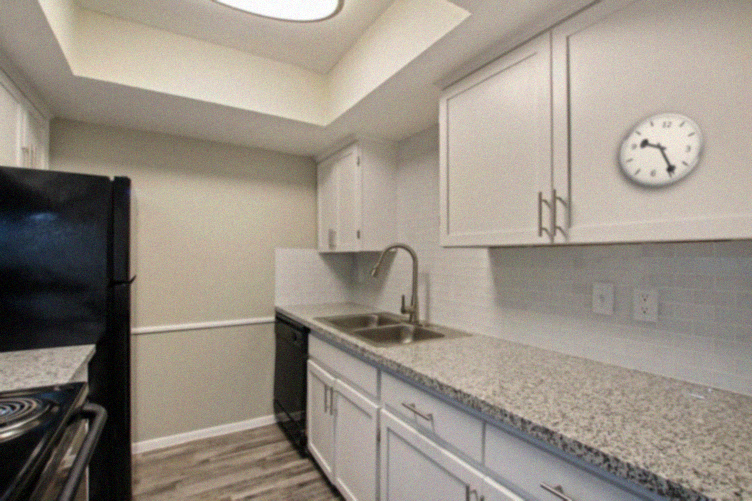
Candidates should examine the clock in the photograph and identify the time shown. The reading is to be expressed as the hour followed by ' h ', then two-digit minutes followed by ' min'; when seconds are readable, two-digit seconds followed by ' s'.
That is 9 h 24 min
